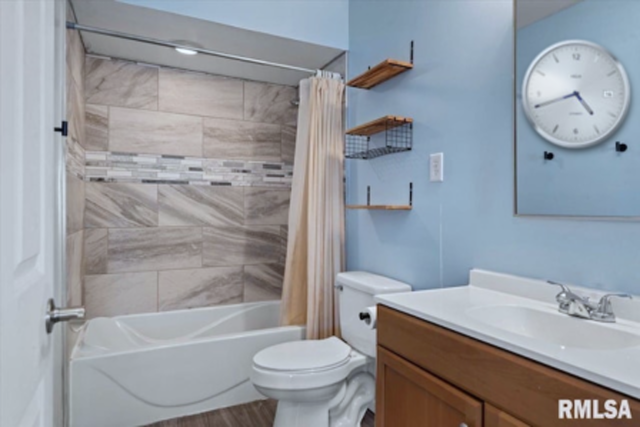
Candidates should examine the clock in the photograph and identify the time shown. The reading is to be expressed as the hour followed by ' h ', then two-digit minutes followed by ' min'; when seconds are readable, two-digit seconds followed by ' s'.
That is 4 h 42 min
